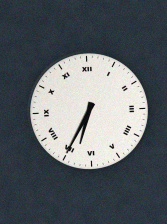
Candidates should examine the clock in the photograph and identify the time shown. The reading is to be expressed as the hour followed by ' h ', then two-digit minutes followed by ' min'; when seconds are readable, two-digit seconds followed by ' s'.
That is 6 h 35 min
